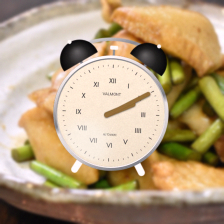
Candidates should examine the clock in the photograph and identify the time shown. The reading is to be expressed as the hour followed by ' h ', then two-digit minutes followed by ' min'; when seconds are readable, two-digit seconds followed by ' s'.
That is 2 h 10 min
